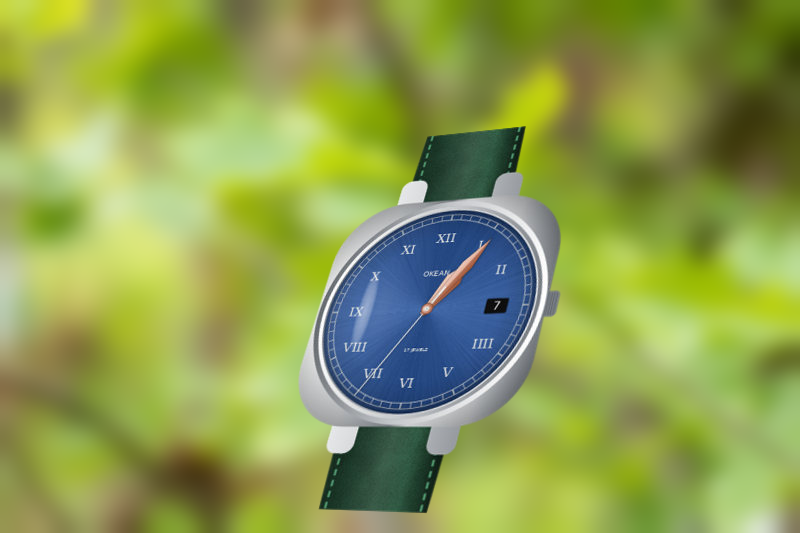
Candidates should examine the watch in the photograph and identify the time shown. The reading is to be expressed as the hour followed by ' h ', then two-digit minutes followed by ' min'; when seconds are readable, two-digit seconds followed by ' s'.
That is 1 h 05 min 35 s
